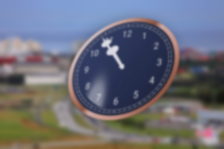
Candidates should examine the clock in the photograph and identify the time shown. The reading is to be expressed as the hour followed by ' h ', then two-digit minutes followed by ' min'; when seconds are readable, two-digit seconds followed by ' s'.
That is 10 h 54 min
